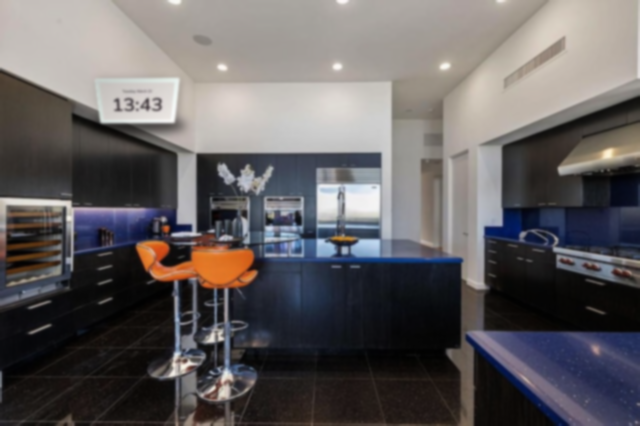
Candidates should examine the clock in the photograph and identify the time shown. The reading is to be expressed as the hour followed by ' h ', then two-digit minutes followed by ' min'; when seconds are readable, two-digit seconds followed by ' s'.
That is 13 h 43 min
